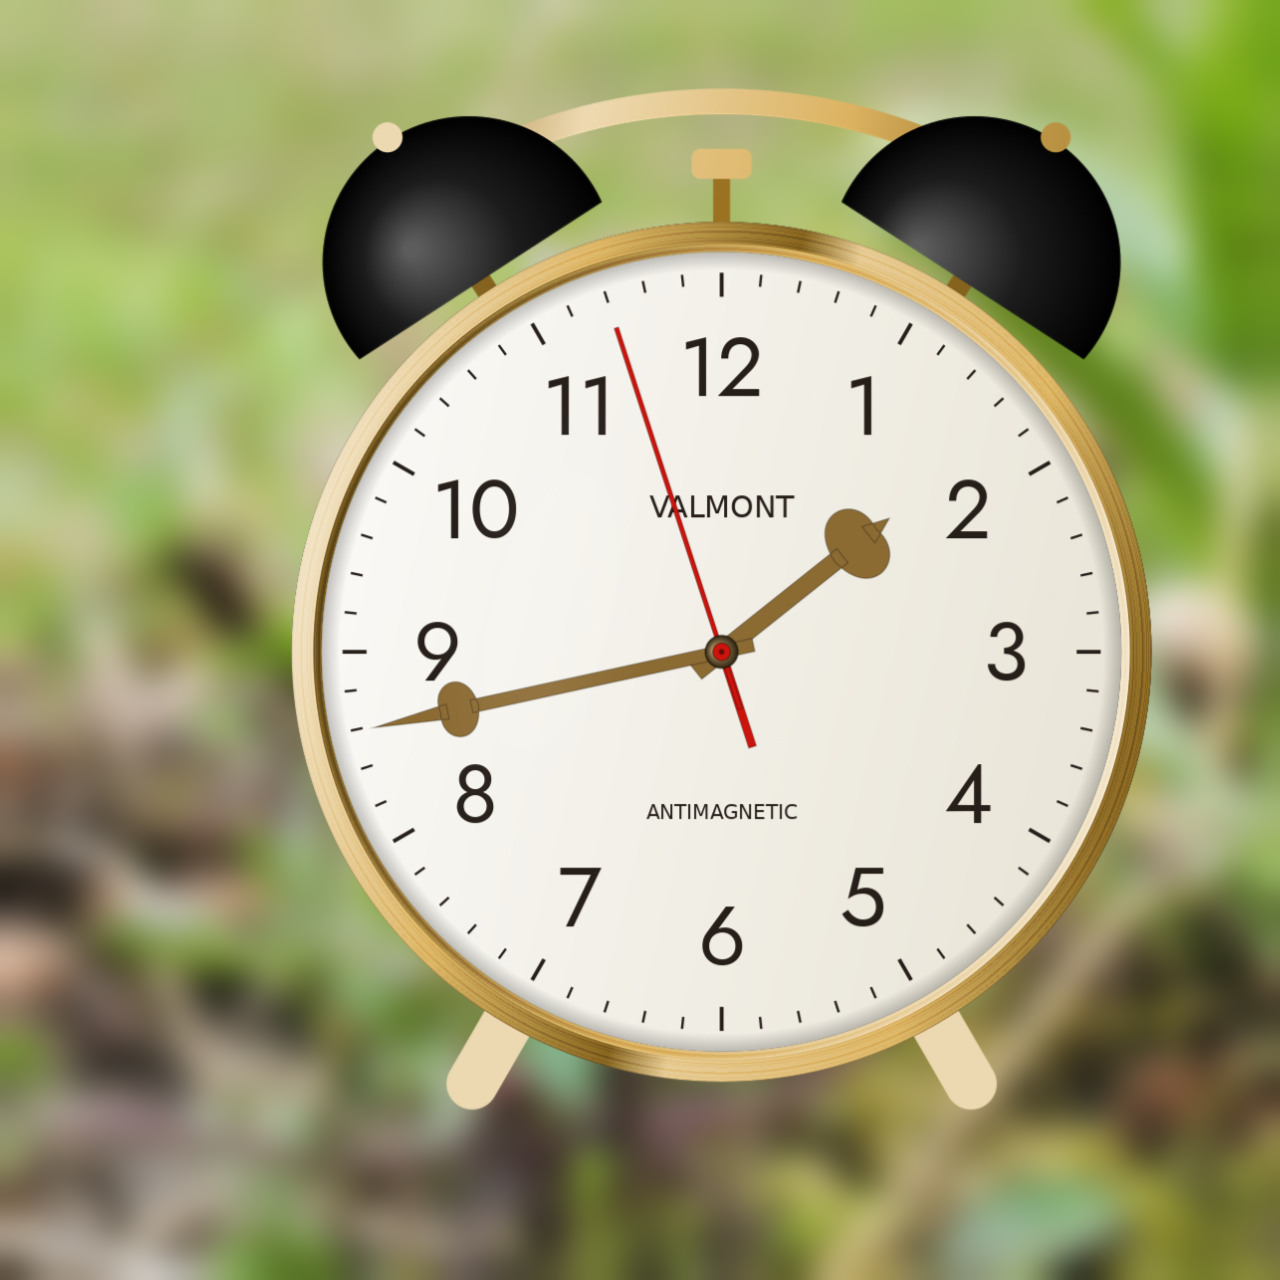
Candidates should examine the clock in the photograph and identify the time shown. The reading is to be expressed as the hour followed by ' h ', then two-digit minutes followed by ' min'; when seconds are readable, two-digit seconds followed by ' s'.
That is 1 h 42 min 57 s
